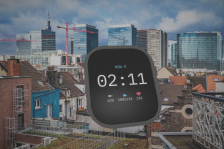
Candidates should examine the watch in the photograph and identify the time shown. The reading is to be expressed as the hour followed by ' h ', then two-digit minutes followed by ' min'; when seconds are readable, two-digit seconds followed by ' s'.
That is 2 h 11 min
